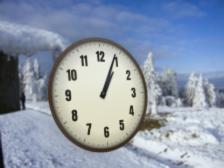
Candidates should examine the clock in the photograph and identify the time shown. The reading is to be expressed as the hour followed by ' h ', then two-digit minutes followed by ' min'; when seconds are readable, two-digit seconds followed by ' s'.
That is 1 h 04 min
